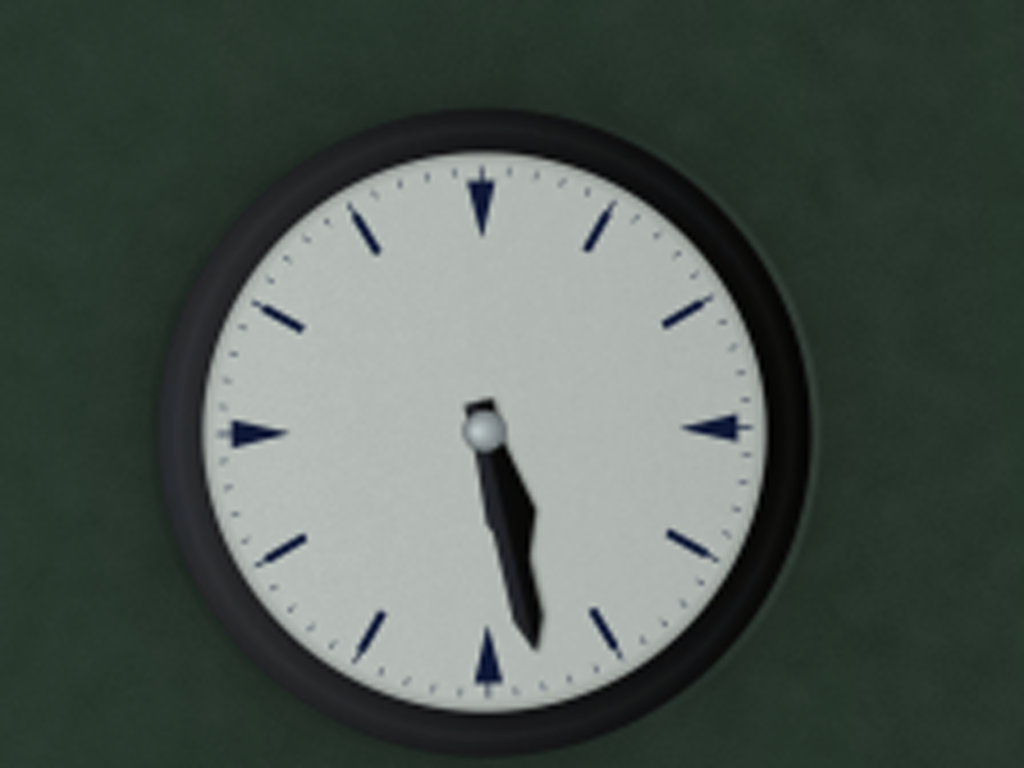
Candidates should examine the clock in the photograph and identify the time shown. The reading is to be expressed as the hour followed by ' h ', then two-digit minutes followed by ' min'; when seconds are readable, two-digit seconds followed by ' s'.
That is 5 h 28 min
